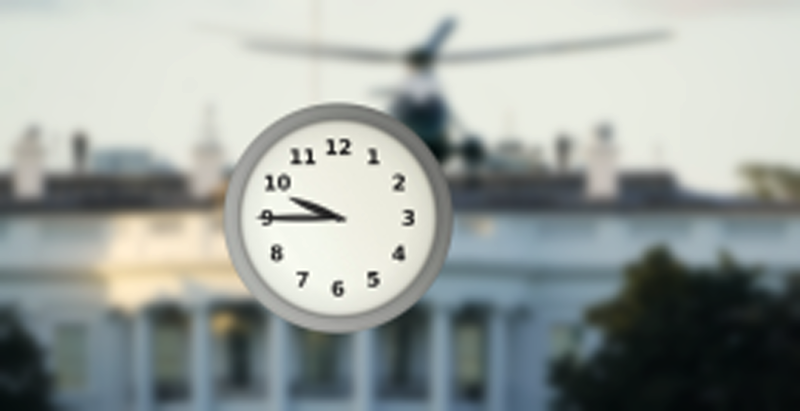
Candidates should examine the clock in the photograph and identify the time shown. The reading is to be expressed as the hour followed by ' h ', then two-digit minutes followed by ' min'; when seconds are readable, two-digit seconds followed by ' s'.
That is 9 h 45 min
